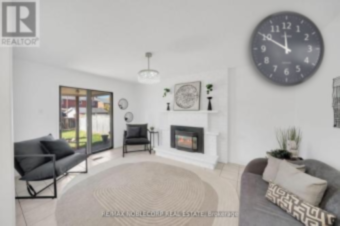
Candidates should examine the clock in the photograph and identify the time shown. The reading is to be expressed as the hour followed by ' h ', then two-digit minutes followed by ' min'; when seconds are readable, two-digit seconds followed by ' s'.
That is 11 h 50 min
